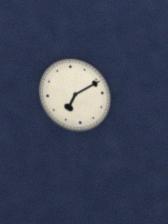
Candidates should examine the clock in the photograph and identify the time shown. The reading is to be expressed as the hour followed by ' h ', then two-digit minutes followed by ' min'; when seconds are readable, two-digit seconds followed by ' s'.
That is 7 h 11 min
